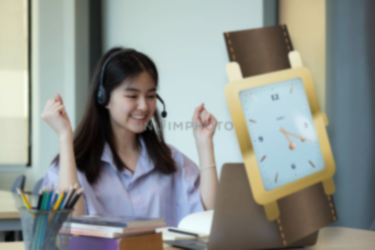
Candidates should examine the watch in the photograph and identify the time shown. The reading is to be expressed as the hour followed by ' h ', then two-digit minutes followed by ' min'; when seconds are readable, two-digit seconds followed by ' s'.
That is 5 h 20 min
